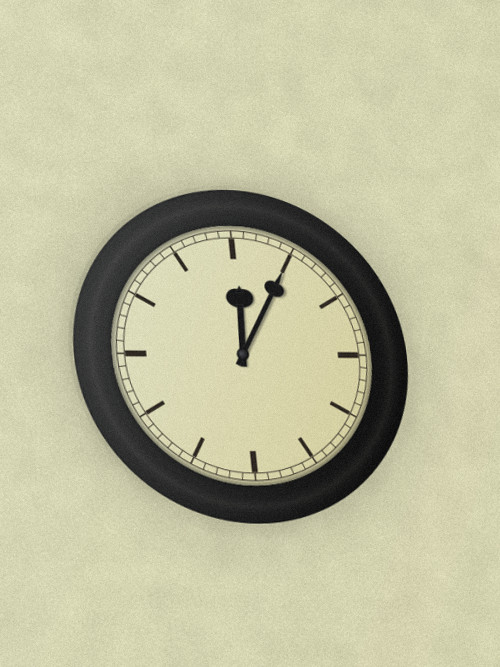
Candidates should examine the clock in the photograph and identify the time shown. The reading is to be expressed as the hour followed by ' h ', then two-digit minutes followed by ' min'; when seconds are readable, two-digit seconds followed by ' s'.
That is 12 h 05 min
